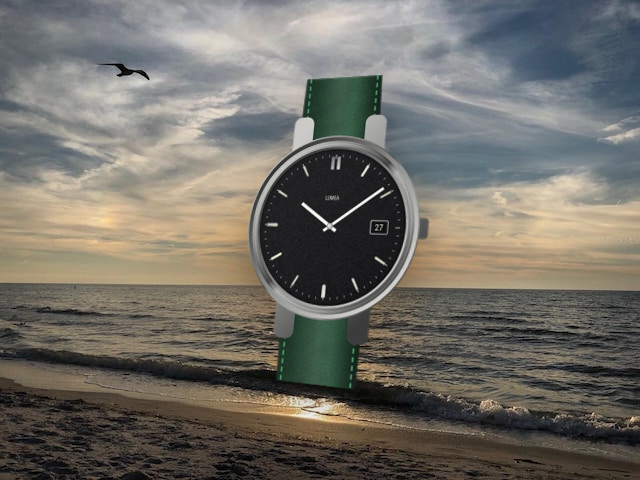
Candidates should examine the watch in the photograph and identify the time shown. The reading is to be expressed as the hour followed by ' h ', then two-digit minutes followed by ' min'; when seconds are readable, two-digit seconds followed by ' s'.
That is 10 h 09 min
